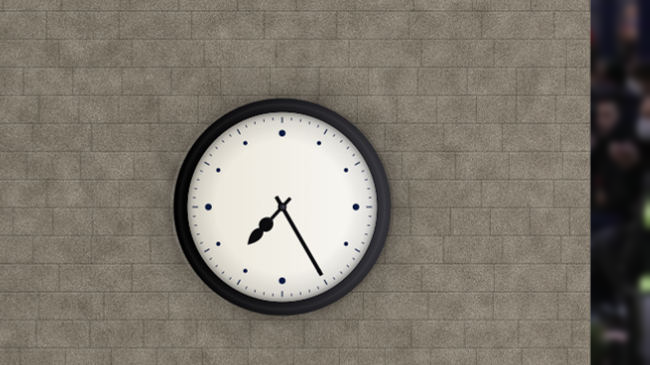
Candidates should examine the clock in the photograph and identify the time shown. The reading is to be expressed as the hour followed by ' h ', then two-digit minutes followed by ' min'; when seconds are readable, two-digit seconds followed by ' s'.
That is 7 h 25 min
